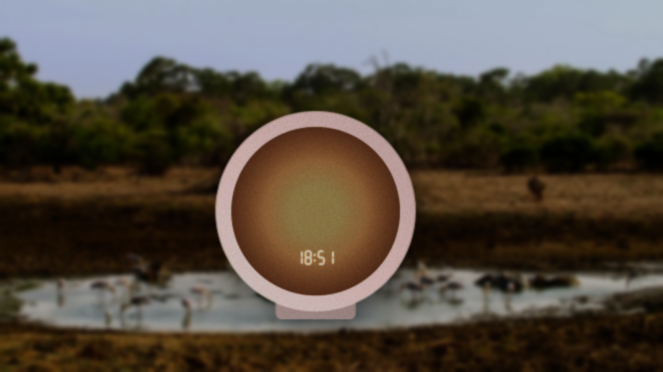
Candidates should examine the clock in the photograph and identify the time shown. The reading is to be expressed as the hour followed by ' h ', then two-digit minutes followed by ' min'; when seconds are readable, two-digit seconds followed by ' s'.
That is 18 h 51 min
